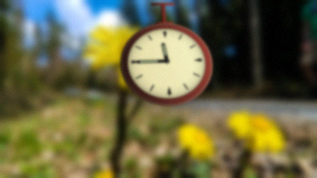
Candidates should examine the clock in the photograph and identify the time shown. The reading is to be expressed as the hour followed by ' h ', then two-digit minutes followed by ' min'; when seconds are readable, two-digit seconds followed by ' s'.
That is 11 h 45 min
